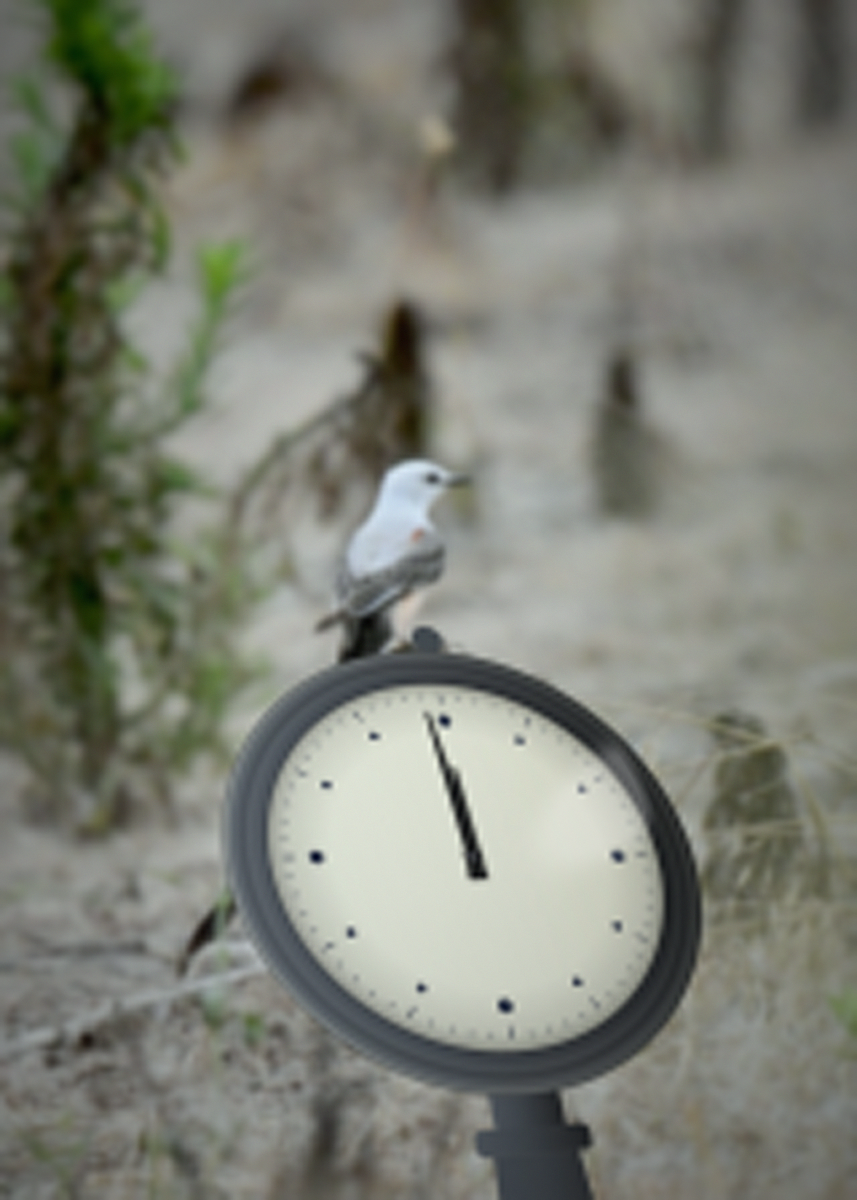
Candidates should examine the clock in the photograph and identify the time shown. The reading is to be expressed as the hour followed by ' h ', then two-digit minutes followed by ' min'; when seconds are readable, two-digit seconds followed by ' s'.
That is 11 h 59 min
